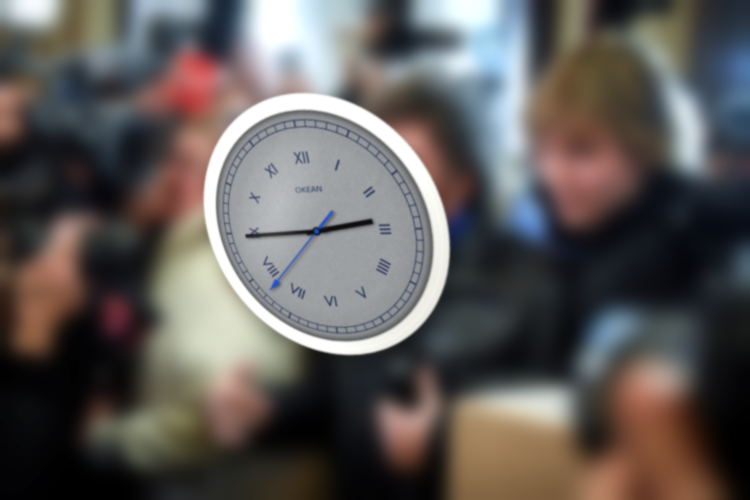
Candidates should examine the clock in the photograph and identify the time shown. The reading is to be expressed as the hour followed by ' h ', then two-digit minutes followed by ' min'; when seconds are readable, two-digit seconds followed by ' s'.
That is 2 h 44 min 38 s
